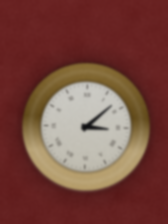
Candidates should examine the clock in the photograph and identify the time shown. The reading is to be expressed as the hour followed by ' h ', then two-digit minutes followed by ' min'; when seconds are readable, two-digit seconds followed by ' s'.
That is 3 h 08 min
